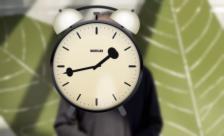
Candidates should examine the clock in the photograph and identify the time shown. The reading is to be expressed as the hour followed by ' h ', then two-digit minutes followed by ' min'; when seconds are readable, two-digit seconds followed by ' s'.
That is 1 h 43 min
